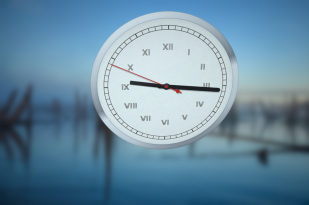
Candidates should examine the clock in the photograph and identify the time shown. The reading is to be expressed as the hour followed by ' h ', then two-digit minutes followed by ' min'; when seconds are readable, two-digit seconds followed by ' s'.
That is 9 h 15 min 49 s
